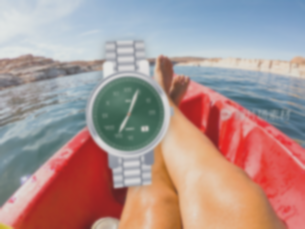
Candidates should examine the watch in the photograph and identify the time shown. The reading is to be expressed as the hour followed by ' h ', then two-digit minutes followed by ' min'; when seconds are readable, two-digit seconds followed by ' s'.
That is 7 h 04 min
